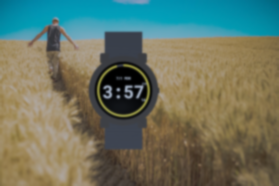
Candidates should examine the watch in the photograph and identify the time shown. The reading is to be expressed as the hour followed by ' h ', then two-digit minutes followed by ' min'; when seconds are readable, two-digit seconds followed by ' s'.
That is 3 h 57 min
